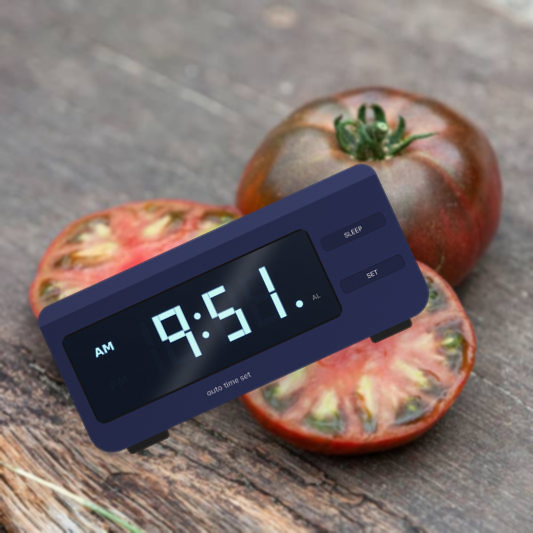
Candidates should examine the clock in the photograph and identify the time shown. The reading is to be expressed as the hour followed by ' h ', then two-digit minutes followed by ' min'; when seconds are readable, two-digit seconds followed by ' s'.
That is 9 h 51 min
